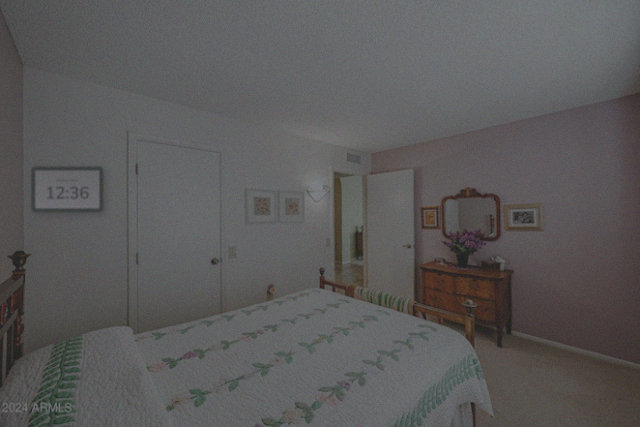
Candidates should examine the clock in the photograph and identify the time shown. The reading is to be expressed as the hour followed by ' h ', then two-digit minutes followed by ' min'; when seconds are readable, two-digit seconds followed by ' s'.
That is 12 h 36 min
